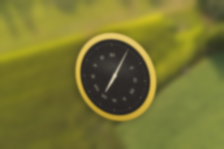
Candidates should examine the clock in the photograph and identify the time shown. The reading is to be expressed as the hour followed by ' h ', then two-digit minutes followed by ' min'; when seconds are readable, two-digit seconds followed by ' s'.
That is 7 h 05 min
